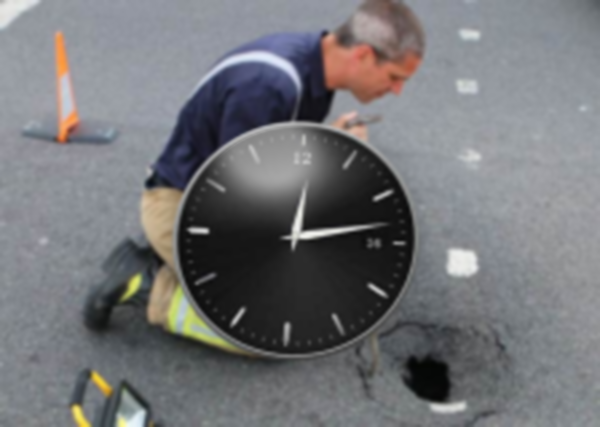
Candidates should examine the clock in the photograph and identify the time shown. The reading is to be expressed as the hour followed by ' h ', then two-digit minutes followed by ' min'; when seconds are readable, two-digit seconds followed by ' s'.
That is 12 h 13 min
